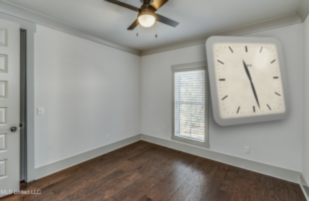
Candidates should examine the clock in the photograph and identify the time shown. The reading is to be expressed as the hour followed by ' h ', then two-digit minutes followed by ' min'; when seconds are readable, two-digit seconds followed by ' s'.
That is 11 h 28 min
